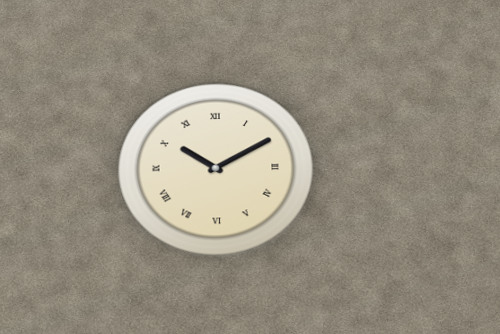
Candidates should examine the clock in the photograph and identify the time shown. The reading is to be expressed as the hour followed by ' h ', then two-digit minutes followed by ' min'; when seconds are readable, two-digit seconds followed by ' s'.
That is 10 h 10 min
